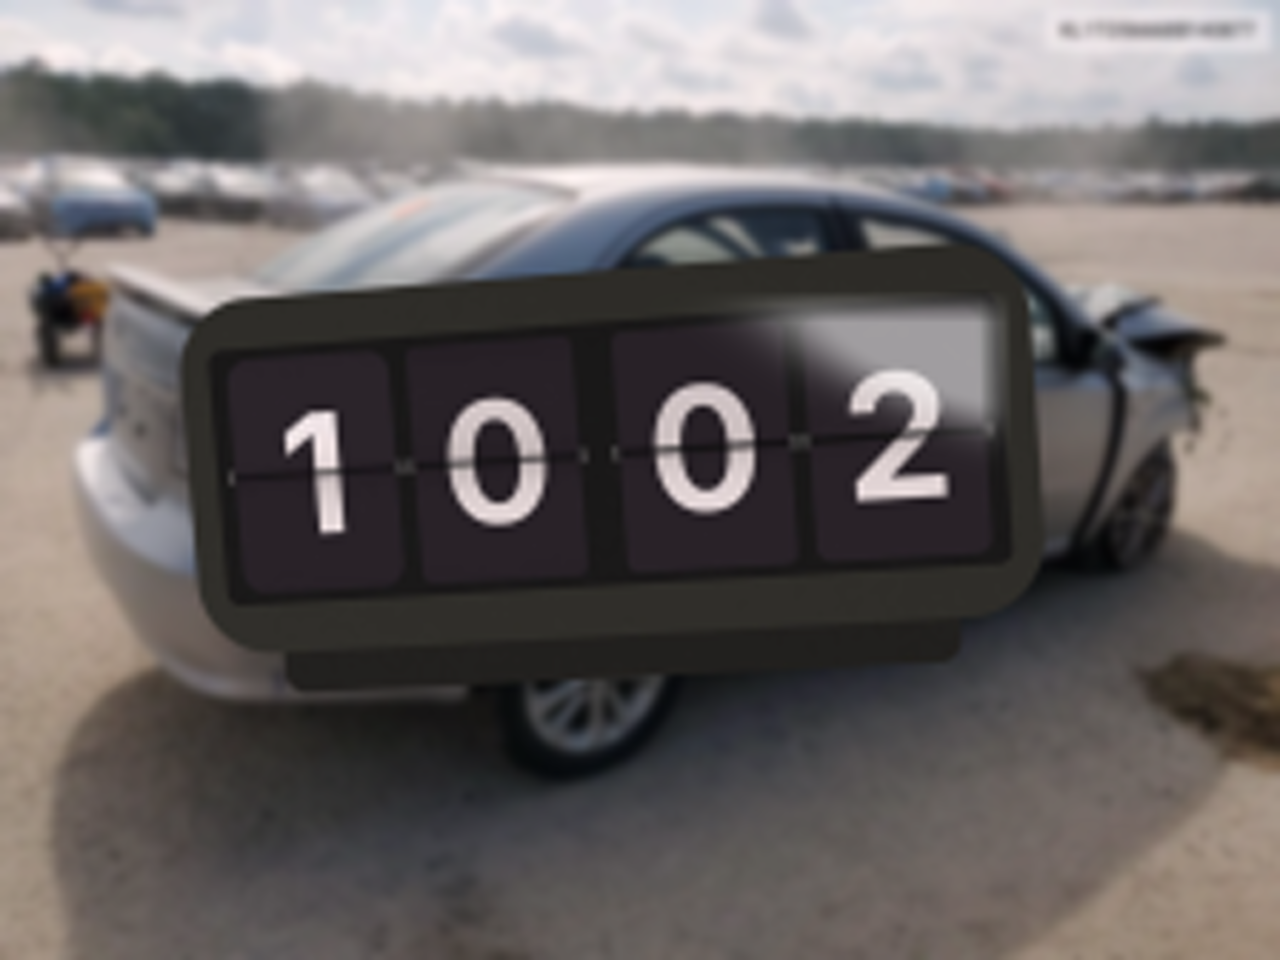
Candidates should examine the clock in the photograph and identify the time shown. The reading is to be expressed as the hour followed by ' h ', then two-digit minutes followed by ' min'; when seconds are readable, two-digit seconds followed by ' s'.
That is 10 h 02 min
